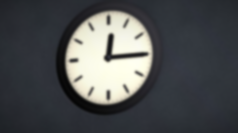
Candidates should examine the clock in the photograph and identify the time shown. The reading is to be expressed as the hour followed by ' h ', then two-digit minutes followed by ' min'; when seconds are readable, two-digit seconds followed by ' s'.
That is 12 h 15 min
